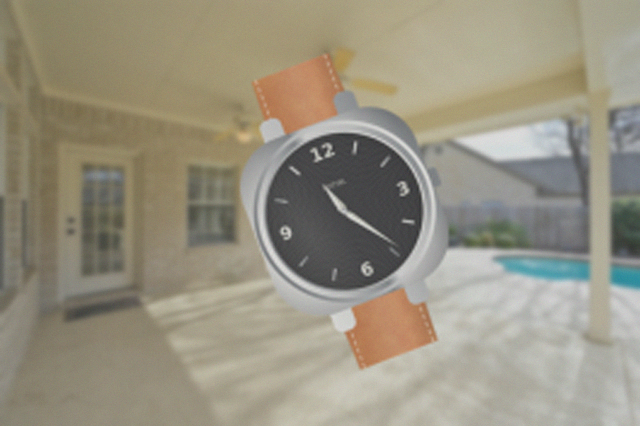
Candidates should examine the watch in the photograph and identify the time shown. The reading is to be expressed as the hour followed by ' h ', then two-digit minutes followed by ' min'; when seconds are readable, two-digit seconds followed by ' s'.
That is 11 h 24 min
